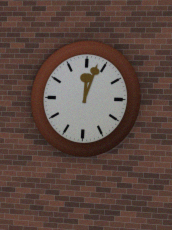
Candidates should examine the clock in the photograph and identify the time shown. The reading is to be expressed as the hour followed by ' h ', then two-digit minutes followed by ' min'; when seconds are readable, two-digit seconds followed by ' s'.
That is 12 h 03 min
